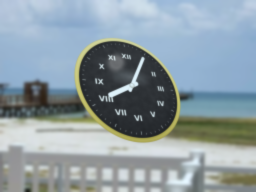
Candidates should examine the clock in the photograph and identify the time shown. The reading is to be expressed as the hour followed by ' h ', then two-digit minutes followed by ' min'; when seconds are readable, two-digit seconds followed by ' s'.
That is 8 h 05 min
